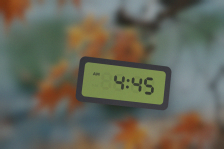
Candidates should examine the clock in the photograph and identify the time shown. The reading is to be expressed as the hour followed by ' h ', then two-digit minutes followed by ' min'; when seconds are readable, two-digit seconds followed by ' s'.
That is 4 h 45 min
